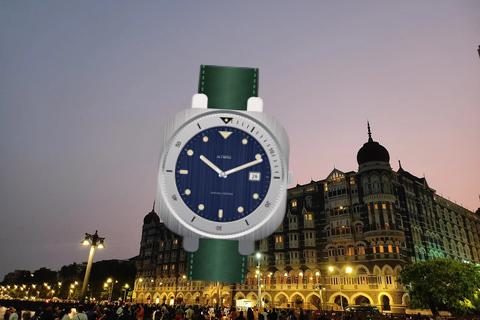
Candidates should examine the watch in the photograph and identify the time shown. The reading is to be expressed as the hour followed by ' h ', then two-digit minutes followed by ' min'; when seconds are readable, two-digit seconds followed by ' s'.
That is 10 h 11 min
